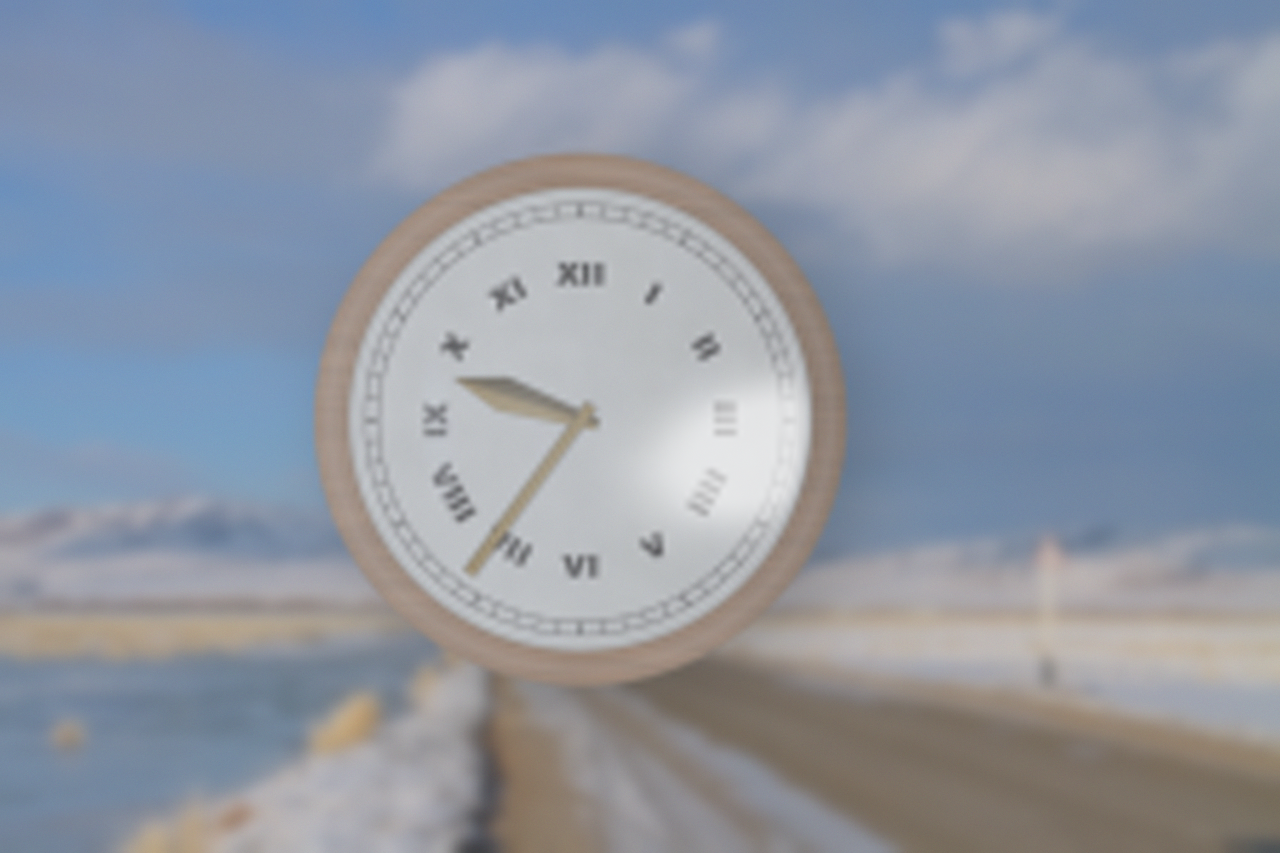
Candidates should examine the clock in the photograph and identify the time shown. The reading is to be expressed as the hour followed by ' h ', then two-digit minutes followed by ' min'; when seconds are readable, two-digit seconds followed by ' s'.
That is 9 h 36 min
